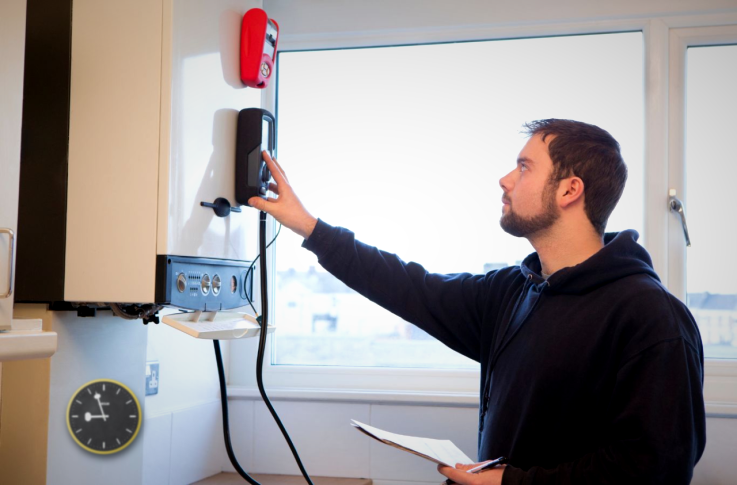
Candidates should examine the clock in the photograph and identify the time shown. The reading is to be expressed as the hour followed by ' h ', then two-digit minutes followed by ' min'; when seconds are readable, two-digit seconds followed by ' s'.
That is 8 h 57 min
